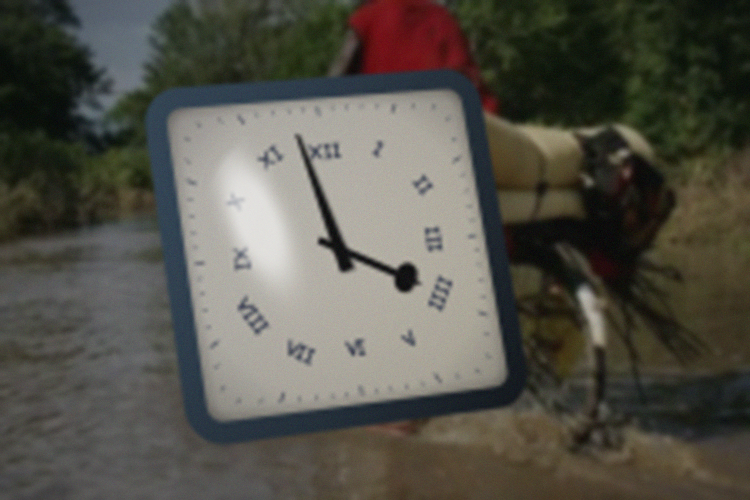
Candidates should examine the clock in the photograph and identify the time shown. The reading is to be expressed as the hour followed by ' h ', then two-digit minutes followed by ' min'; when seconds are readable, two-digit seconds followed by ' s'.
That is 3 h 58 min
